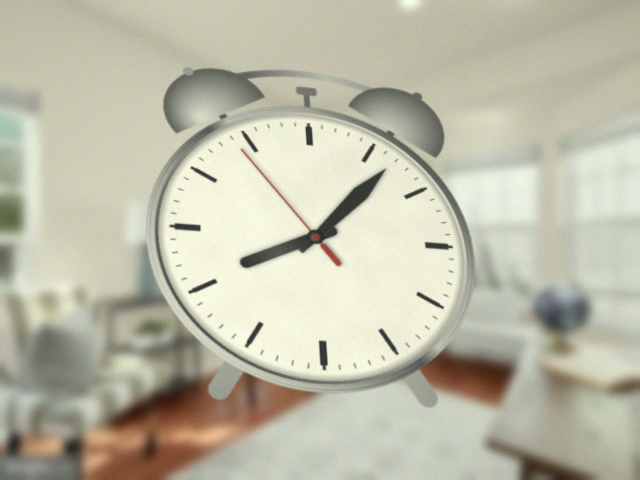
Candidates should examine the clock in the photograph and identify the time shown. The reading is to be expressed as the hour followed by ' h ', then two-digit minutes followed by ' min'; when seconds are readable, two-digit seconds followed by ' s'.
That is 8 h 06 min 54 s
